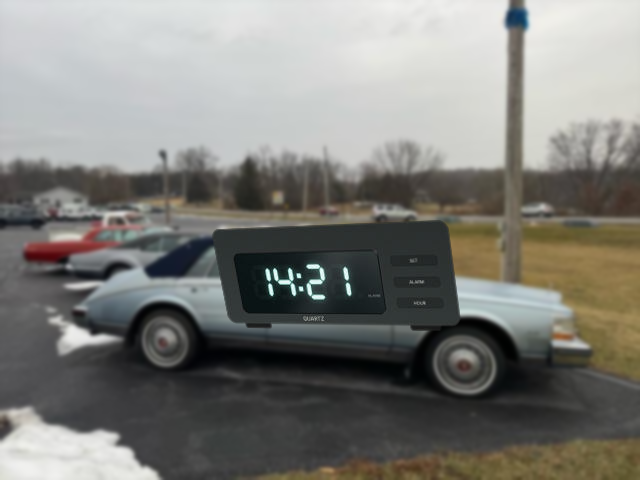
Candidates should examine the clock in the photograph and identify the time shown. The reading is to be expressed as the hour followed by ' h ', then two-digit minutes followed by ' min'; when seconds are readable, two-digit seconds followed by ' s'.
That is 14 h 21 min
